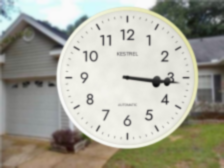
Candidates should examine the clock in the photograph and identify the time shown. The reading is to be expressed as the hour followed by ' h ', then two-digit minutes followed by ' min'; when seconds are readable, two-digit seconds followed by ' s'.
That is 3 h 16 min
